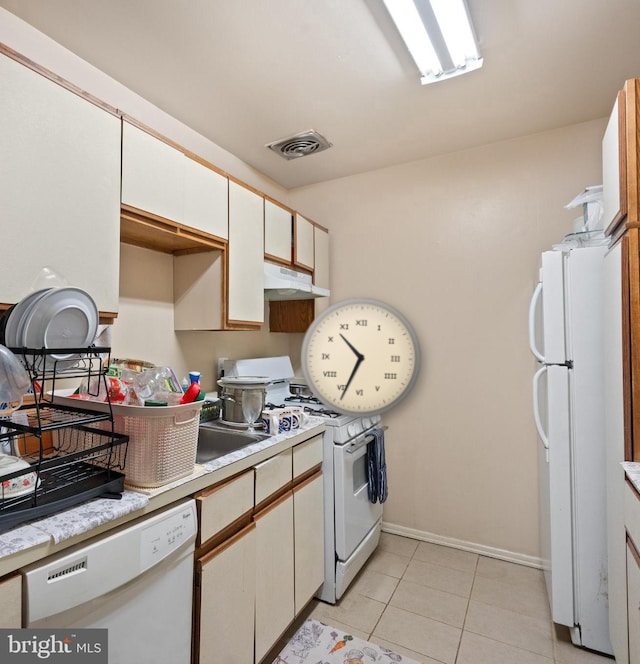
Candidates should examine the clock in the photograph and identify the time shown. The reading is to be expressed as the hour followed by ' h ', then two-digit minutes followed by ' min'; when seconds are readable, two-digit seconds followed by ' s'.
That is 10 h 34 min
